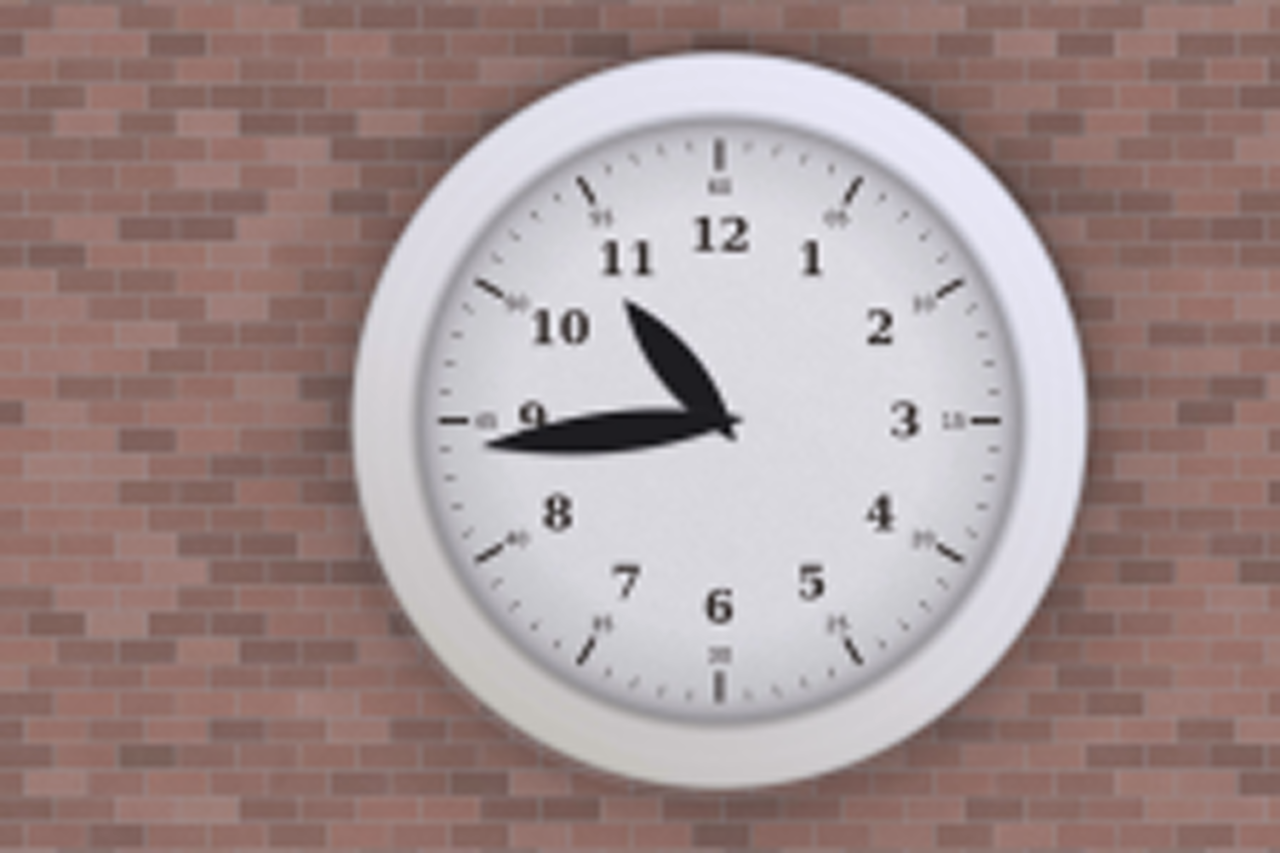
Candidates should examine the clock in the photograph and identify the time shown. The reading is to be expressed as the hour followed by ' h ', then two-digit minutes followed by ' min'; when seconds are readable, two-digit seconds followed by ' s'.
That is 10 h 44 min
